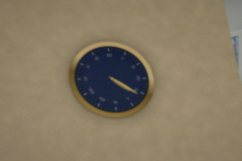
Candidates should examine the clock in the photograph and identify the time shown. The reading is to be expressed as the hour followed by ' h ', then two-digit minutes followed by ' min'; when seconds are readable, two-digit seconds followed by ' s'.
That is 4 h 21 min
